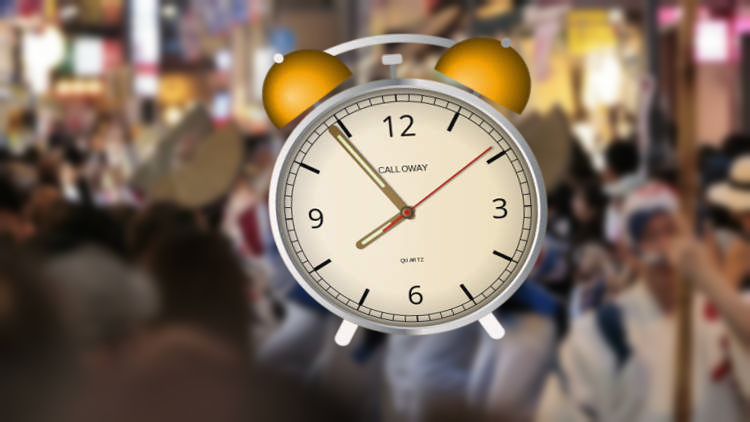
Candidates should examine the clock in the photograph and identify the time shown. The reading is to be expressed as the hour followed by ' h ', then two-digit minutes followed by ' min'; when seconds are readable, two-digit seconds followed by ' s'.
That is 7 h 54 min 09 s
